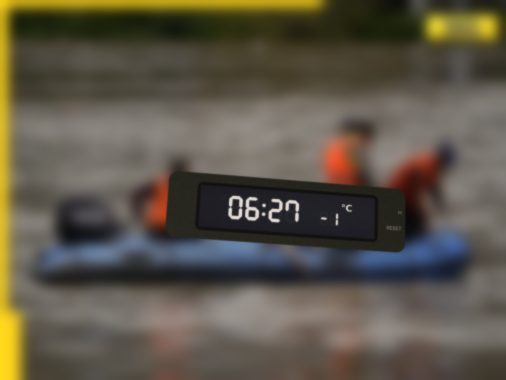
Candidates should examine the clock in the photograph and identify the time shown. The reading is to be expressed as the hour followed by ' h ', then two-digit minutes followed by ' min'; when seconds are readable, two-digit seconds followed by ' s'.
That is 6 h 27 min
